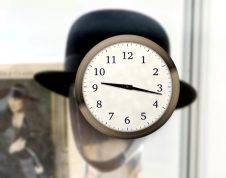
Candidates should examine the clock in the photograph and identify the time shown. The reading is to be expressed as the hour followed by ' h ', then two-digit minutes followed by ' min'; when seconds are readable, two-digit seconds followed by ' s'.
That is 9 h 17 min
